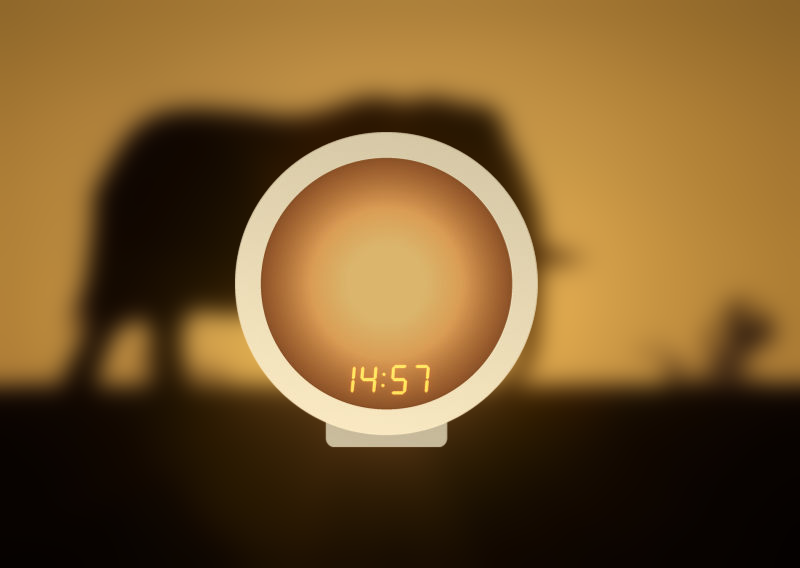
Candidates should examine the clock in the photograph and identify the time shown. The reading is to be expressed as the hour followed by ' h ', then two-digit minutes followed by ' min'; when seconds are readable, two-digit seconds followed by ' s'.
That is 14 h 57 min
